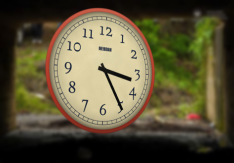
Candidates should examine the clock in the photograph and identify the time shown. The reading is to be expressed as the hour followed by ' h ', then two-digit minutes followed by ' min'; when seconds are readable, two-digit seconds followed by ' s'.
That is 3 h 25 min
